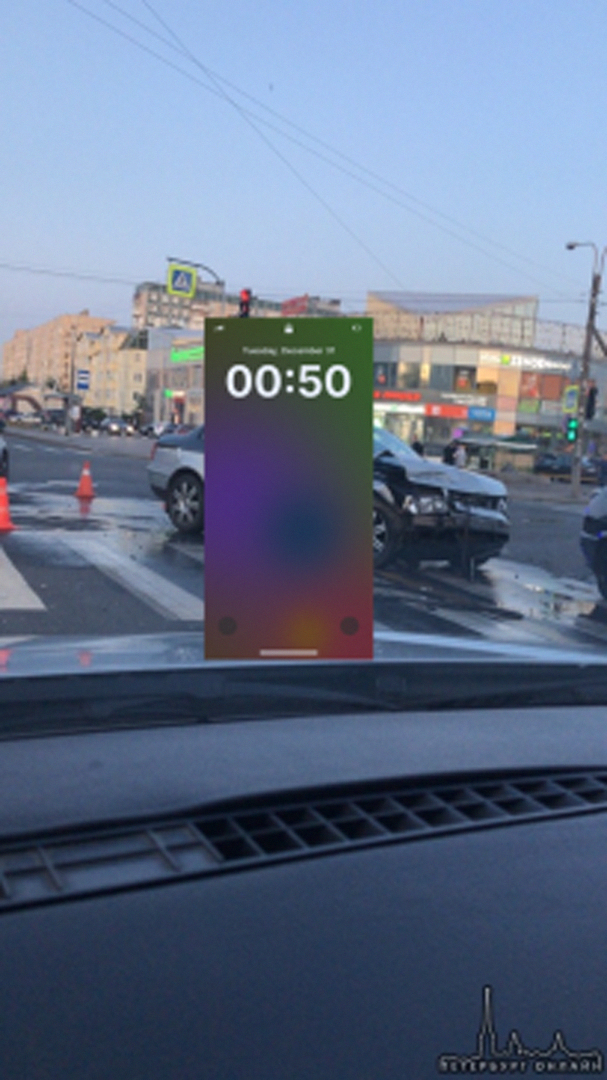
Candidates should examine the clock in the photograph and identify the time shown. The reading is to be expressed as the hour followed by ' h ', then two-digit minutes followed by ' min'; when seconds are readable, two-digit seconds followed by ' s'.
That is 0 h 50 min
